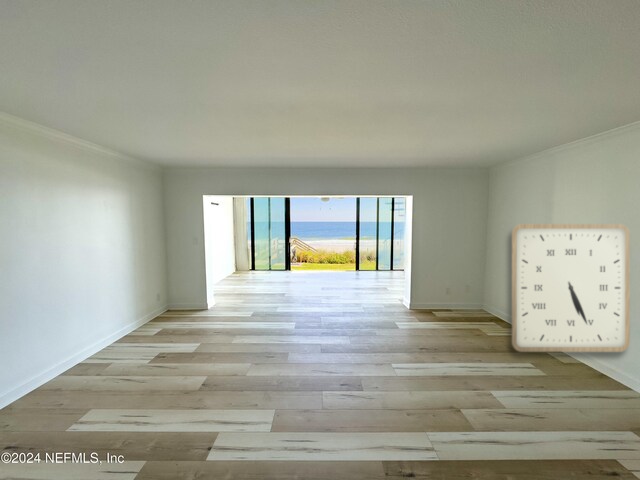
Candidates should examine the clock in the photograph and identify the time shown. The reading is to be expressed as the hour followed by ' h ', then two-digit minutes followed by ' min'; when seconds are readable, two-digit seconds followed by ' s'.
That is 5 h 26 min
